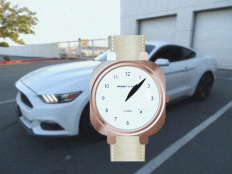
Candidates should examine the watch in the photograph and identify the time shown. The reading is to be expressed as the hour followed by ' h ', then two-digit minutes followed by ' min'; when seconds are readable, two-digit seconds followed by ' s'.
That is 1 h 07 min
